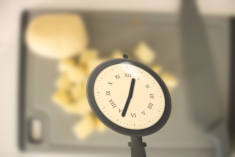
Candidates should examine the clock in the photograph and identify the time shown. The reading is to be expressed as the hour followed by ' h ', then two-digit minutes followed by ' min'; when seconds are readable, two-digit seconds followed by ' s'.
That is 12 h 34 min
